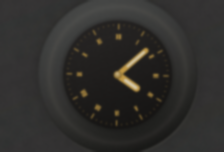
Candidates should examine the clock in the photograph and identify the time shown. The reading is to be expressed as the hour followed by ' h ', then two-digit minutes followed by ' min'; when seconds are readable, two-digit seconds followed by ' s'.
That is 4 h 08 min
